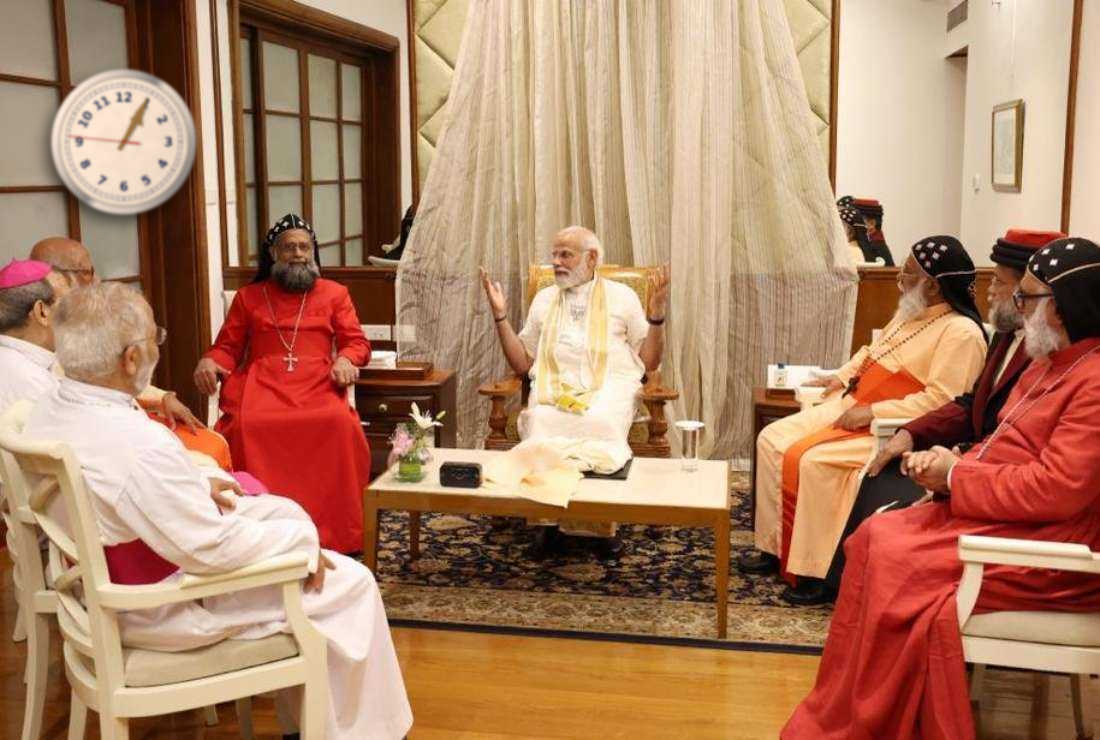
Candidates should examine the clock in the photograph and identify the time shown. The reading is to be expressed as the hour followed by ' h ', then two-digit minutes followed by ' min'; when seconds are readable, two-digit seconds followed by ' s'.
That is 1 h 04 min 46 s
